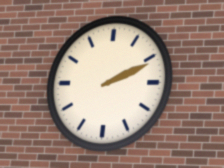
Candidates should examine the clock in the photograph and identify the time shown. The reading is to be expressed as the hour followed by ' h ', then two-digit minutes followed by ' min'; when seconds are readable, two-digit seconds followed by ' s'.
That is 2 h 11 min
